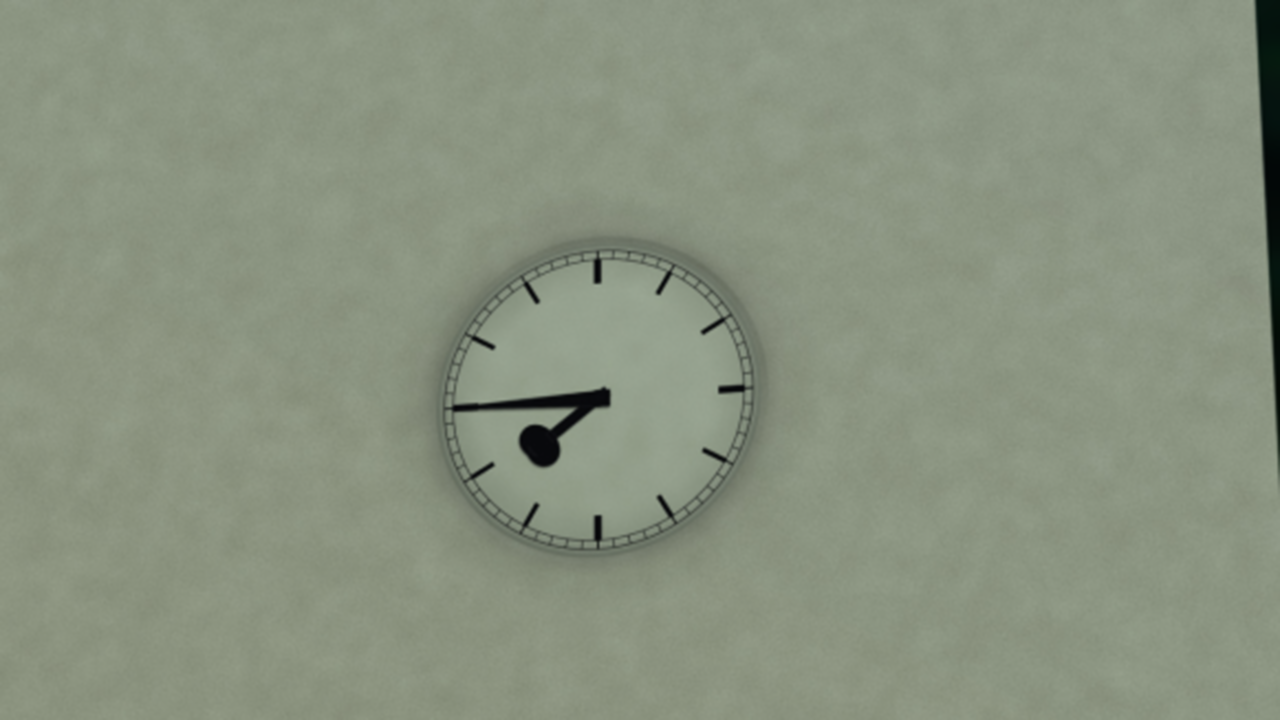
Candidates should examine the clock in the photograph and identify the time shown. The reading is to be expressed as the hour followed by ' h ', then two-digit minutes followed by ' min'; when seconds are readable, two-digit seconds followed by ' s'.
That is 7 h 45 min
